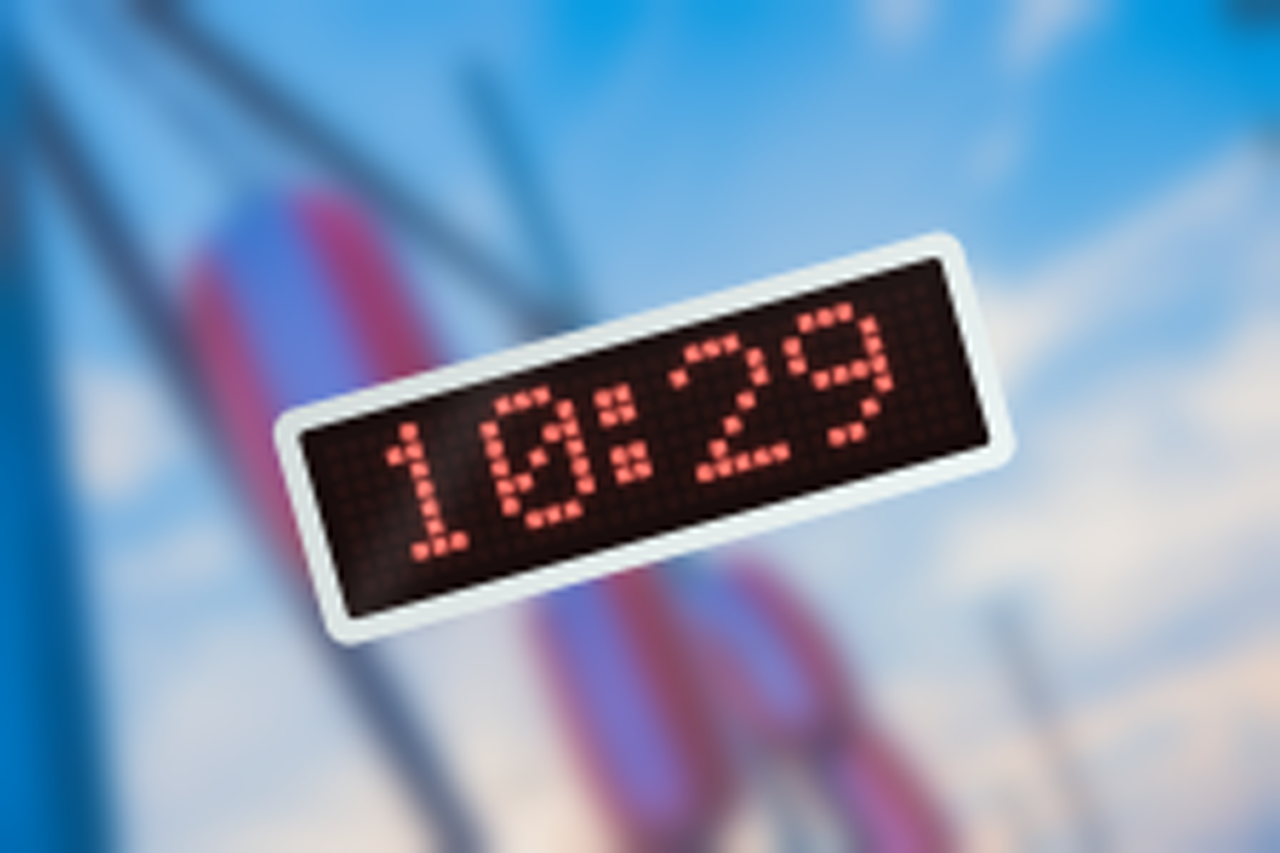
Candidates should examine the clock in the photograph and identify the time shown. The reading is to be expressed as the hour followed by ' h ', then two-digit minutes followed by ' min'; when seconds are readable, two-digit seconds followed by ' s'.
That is 10 h 29 min
